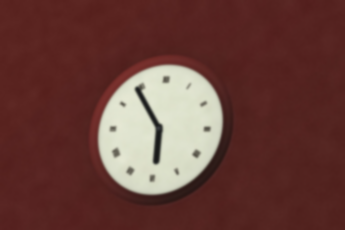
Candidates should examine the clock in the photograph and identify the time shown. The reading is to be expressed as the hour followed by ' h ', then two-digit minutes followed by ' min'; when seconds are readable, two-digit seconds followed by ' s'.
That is 5 h 54 min
